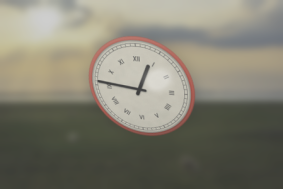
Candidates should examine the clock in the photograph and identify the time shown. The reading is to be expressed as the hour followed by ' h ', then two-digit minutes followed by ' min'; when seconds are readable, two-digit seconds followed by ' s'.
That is 12 h 46 min
